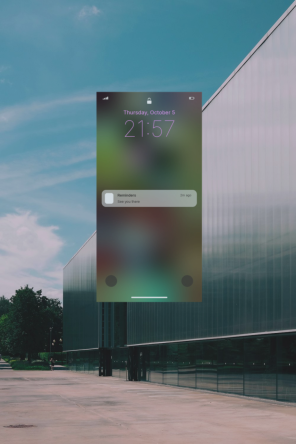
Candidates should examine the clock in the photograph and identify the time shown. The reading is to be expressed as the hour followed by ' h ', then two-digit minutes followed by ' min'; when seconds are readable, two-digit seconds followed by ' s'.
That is 21 h 57 min
